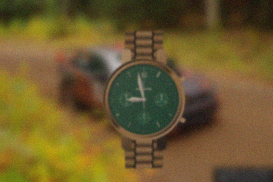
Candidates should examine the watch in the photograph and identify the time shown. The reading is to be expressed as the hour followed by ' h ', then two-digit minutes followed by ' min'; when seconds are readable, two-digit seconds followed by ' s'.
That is 8 h 58 min
